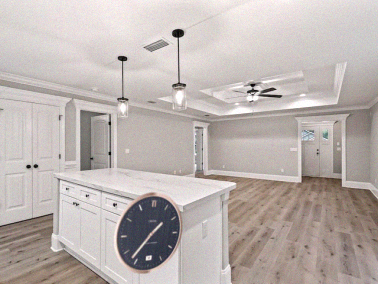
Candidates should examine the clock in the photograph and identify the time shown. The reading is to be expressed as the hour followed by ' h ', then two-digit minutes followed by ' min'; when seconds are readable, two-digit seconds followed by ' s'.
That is 1 h 37 min
